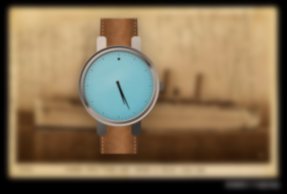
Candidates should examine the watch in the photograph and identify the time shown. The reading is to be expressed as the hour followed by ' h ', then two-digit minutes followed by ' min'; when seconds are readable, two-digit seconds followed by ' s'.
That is 5 h 26 min
